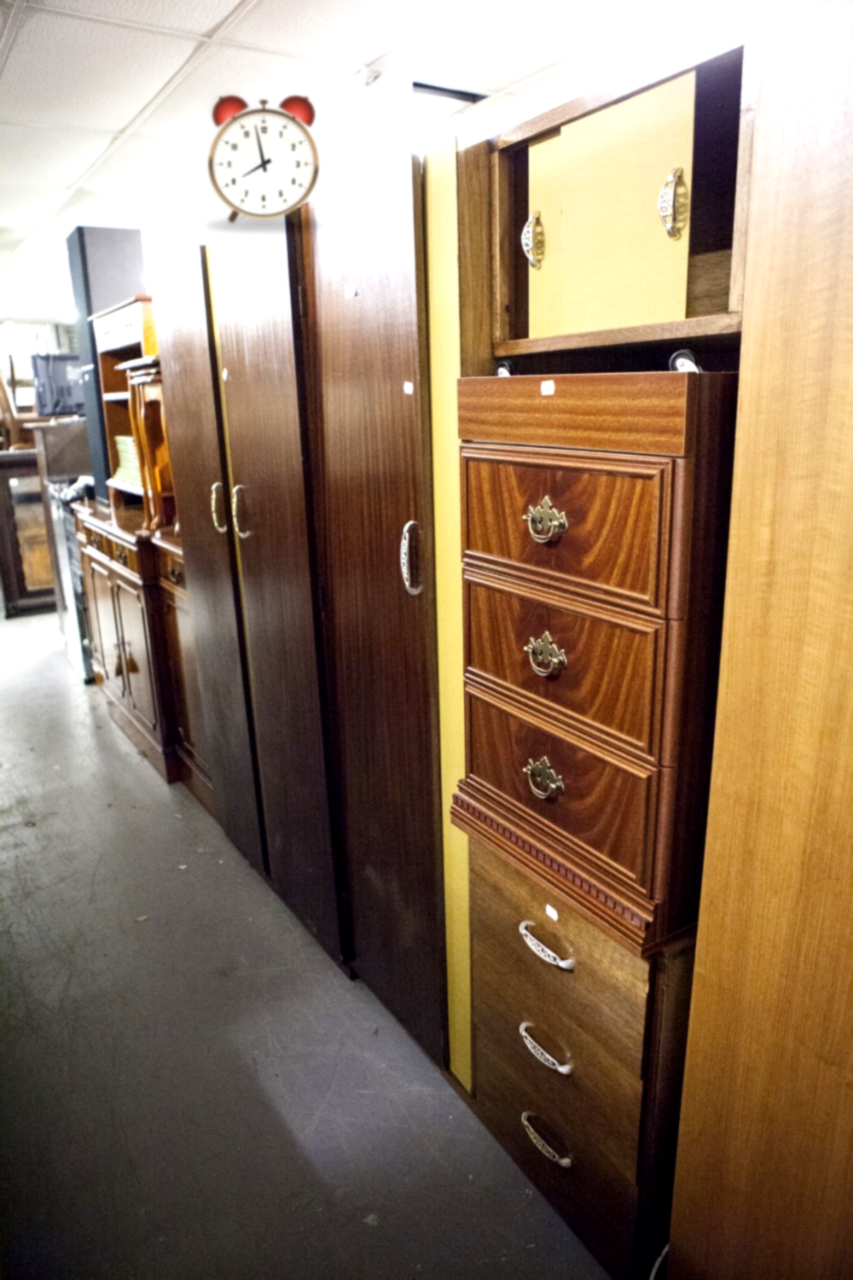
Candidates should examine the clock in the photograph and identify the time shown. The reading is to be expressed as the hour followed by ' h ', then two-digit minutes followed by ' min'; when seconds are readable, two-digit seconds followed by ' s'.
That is 7 h 58 min
